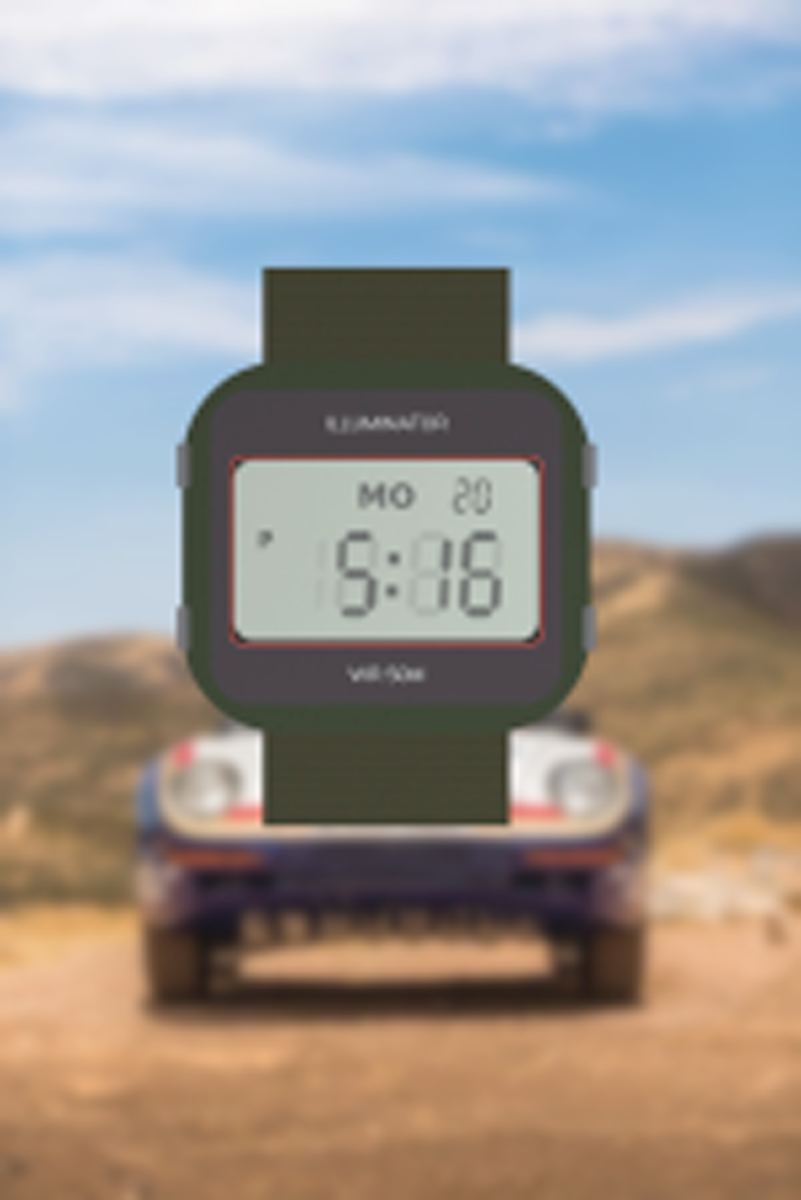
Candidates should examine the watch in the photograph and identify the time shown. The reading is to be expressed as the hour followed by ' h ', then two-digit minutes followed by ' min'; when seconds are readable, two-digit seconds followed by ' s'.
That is 5 h 16 min
